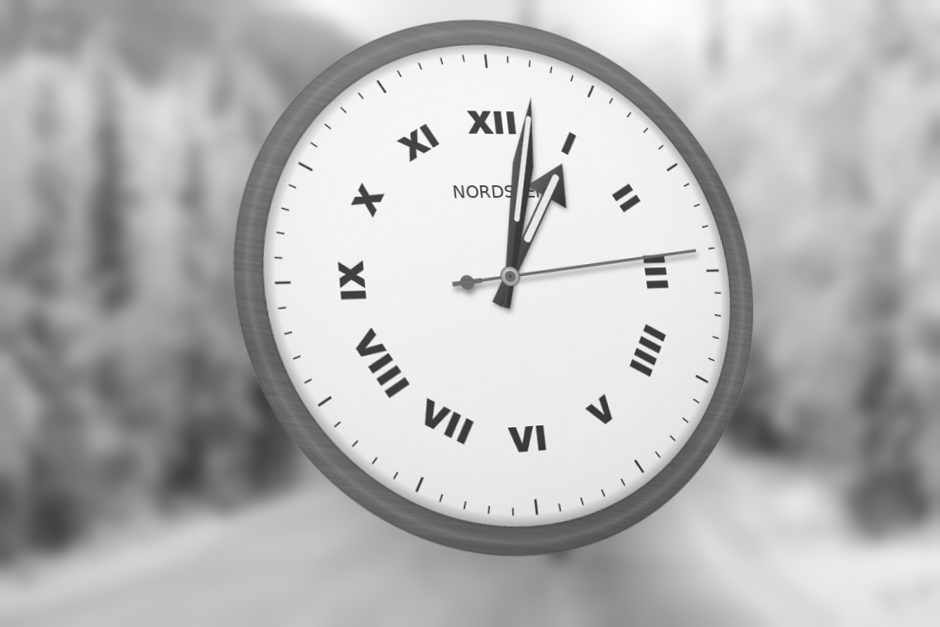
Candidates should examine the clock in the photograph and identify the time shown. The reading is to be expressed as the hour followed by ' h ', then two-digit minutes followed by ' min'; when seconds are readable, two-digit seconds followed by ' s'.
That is 1 h 02 min 14 s
